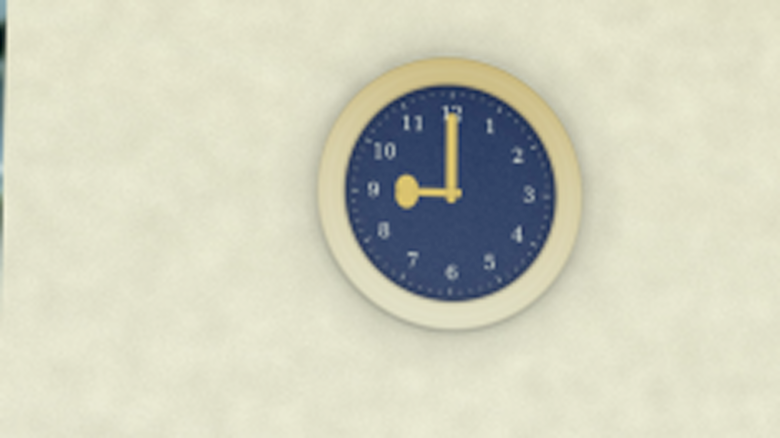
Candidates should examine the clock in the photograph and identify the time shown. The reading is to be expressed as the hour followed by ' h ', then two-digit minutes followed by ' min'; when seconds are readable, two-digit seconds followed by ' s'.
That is 9 h 00 min
